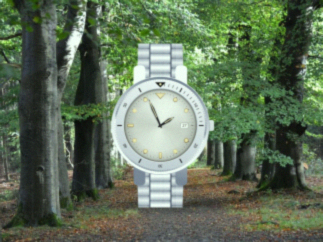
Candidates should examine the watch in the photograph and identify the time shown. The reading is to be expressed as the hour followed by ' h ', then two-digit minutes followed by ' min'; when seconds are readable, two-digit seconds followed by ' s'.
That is 1 h 56 min
